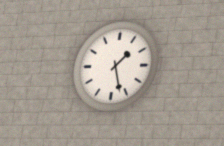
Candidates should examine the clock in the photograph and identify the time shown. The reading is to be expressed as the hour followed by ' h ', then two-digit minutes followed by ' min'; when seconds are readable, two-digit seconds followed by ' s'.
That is 1 h 27 min
